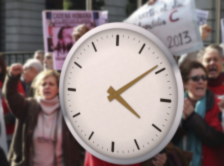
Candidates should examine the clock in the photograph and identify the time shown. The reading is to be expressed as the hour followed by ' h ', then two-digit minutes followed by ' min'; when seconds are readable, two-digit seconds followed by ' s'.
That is 4 h 09 min
